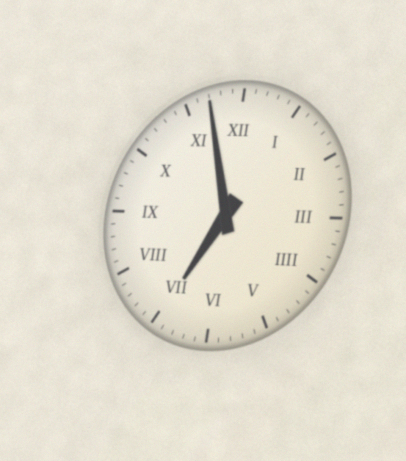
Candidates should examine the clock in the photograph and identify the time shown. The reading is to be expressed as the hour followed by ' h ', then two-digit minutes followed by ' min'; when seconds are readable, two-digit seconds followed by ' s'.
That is 6 h 57 min
